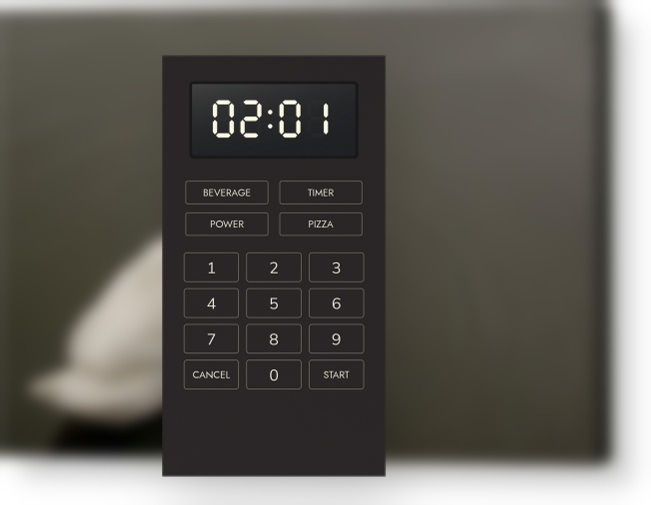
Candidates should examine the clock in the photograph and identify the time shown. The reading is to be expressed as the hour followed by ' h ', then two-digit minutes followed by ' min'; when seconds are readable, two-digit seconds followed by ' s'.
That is 2 h 01 min
